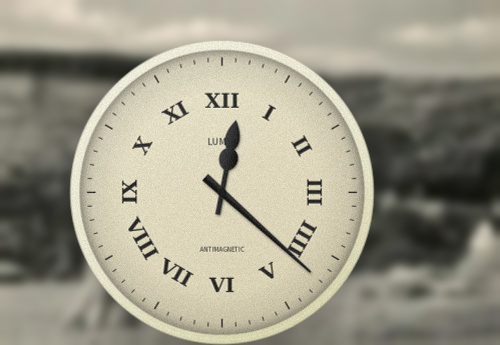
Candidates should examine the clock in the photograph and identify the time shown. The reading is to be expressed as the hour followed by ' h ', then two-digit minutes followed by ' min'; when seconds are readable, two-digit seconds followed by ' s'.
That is 12 h 22 min
